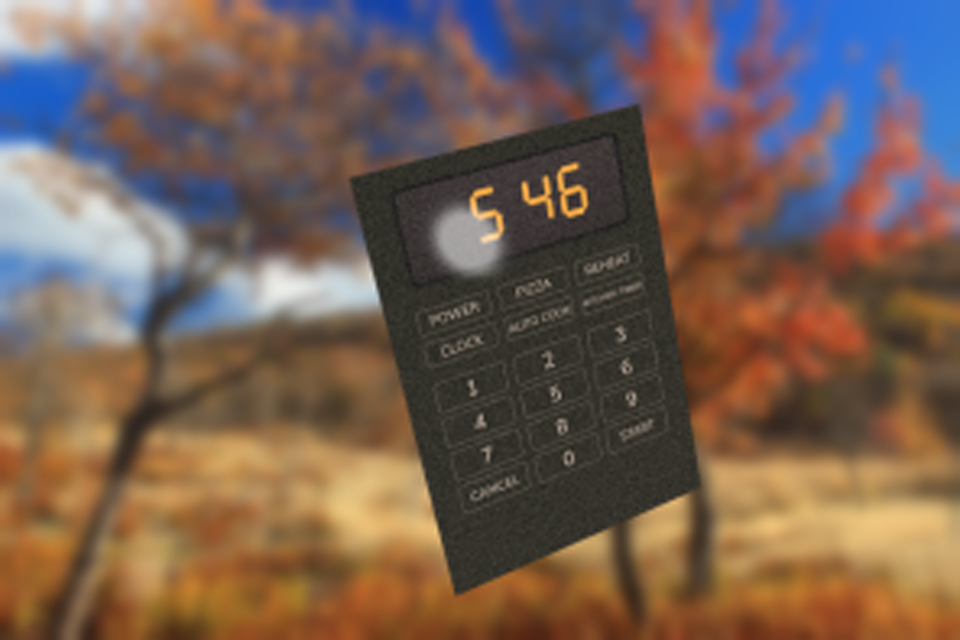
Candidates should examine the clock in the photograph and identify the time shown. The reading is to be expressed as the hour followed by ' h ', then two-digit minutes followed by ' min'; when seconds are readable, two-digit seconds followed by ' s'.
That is 5 h 46 min
